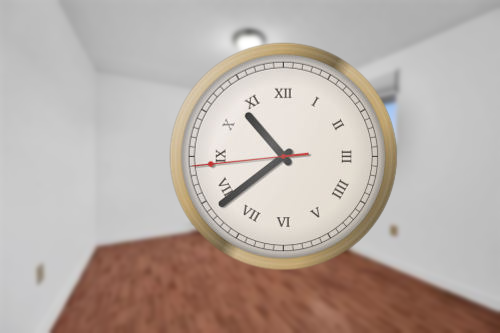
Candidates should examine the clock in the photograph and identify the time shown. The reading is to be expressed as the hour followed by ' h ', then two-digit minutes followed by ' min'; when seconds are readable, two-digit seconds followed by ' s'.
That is 10 h 38 min 44 s
